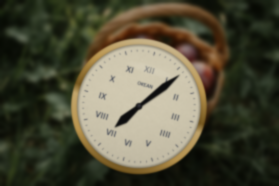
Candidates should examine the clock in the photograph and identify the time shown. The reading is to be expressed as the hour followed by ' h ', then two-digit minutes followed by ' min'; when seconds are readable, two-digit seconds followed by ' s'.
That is 7 h 06 min
